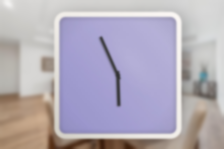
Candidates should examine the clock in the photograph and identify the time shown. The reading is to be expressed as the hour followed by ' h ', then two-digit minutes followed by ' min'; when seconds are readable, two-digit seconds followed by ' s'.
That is 5 h 56 min
